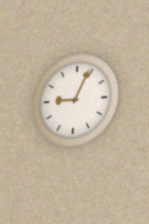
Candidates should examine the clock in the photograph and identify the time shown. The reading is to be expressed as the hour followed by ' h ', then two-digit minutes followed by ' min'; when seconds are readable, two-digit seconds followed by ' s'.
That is 9 h 04 min
